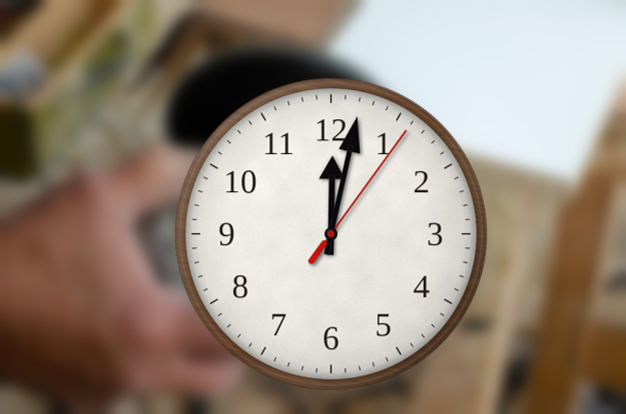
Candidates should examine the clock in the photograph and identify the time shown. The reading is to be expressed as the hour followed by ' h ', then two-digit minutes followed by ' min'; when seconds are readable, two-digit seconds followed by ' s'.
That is 12 h 02 min 06 s
